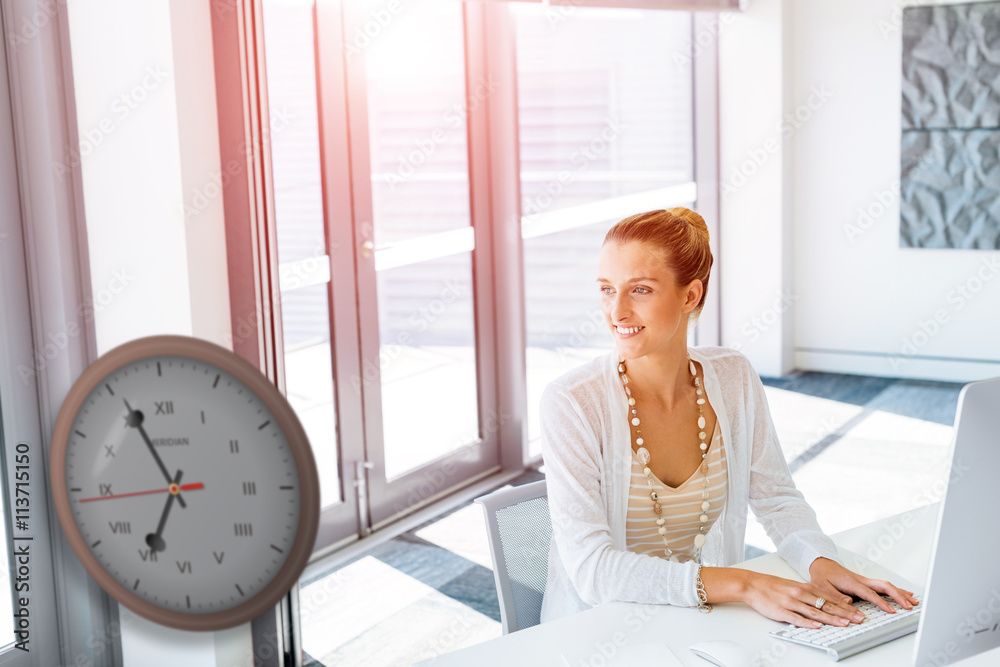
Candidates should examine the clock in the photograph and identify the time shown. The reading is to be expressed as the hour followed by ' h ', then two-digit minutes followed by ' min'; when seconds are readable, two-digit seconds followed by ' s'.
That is 6 h 55 min 44 s
